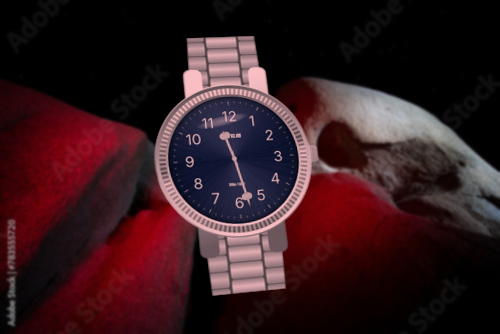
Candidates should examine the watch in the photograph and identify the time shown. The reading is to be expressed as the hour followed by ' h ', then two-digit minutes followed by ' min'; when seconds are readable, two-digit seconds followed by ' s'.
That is 11 h 28 min
